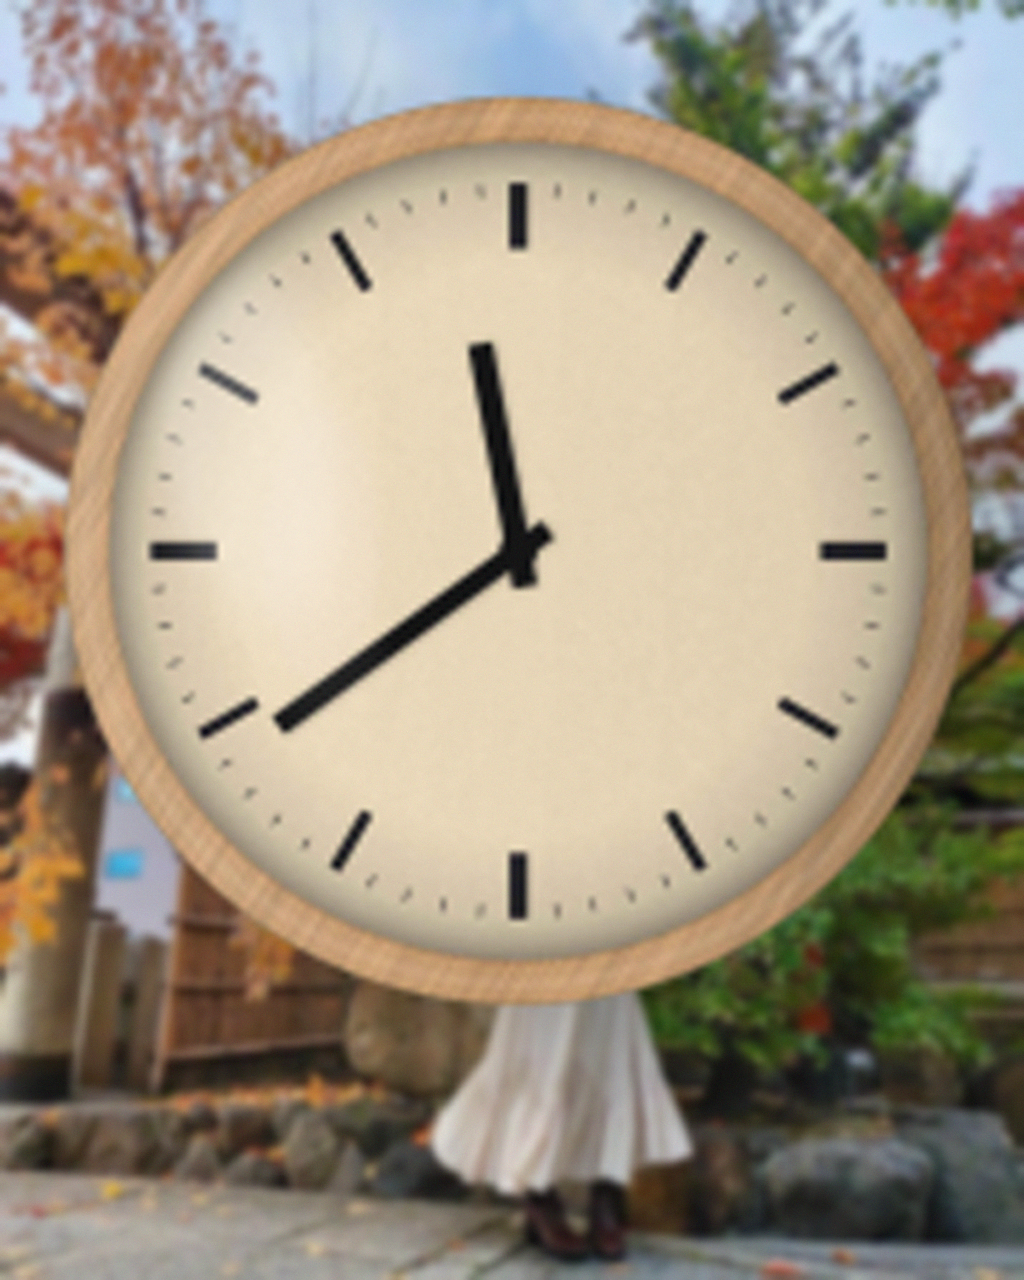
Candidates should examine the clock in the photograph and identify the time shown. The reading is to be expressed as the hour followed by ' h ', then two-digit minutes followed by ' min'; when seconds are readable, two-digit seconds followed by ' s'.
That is 11 h 39 min
